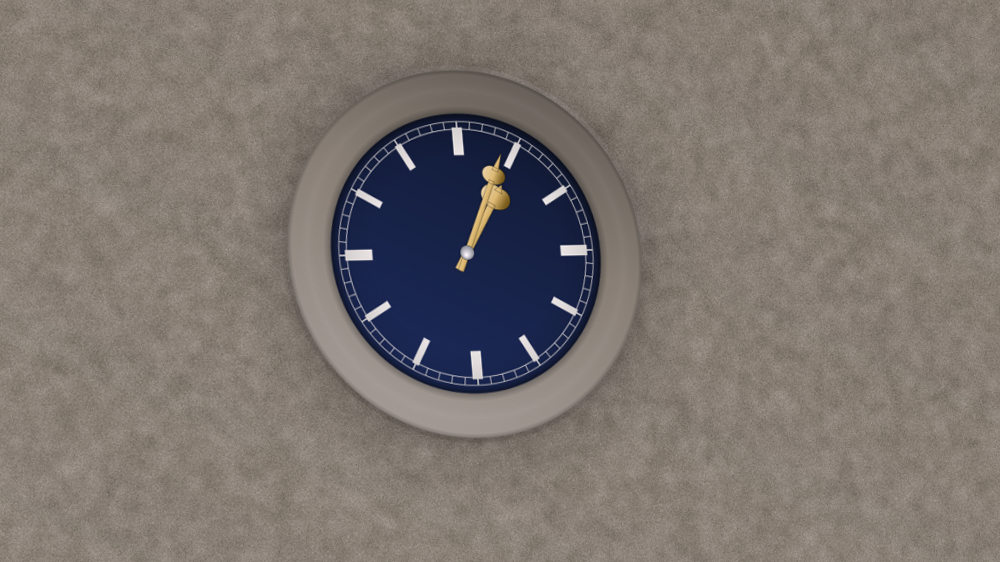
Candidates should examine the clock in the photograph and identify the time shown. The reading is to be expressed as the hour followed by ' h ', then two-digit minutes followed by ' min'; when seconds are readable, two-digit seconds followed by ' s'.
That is 1 h 04 min
